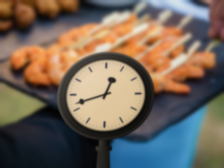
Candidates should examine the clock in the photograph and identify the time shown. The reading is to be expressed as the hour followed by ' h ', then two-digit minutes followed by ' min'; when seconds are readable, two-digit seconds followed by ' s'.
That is 12 h 42 min
